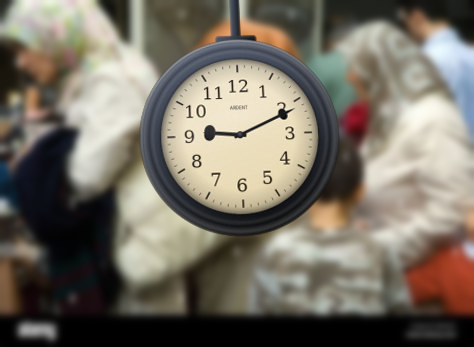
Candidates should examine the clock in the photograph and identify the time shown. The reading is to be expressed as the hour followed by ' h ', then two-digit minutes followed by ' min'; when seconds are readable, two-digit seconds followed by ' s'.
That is 9 h 11 min
